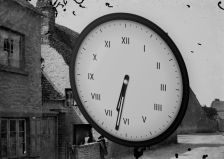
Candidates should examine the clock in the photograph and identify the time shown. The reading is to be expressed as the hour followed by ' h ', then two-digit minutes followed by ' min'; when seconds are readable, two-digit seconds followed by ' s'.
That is 6 h 32 min
